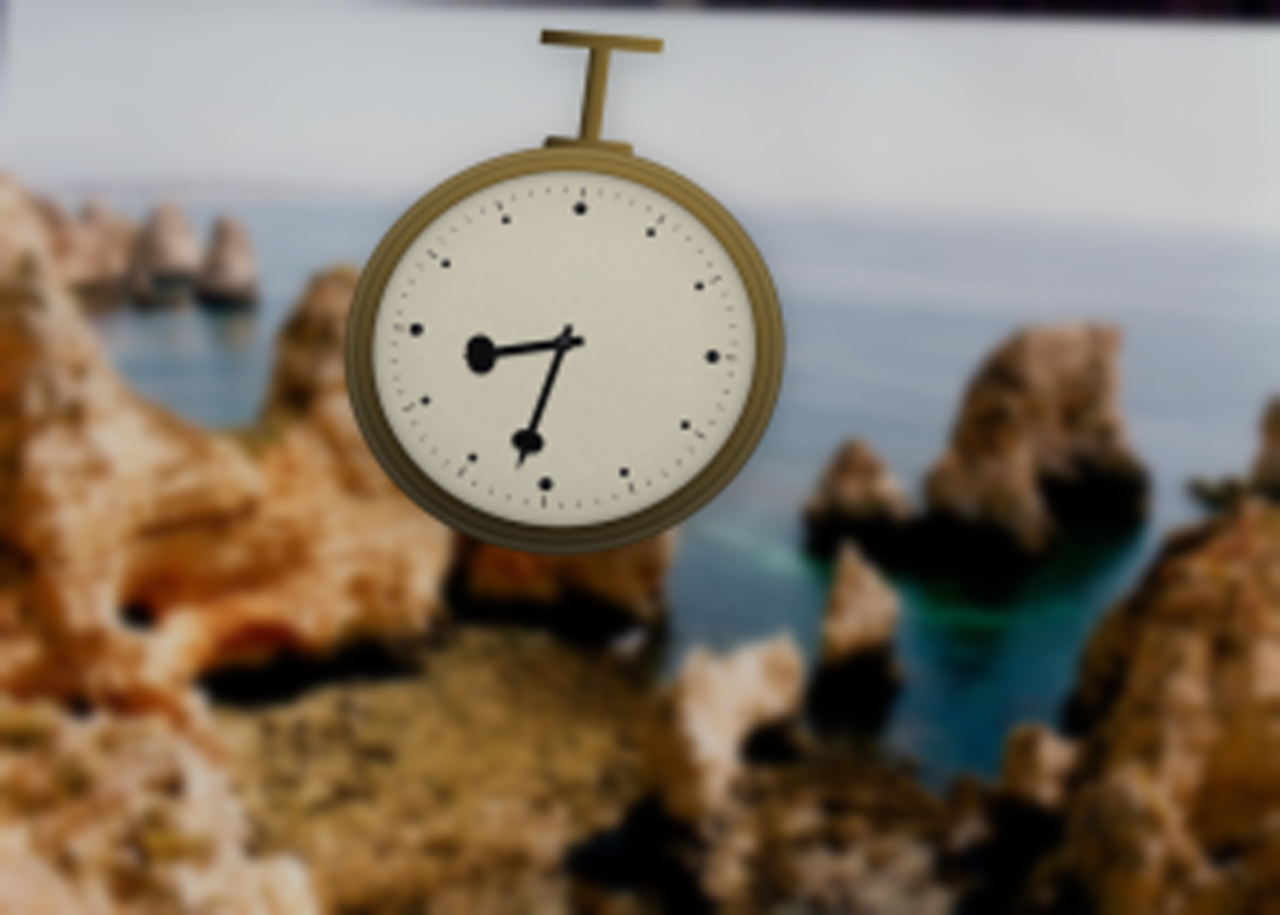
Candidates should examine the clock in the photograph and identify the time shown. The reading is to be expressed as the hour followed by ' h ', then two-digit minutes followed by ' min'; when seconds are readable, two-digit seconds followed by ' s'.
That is 8 h 32 min
